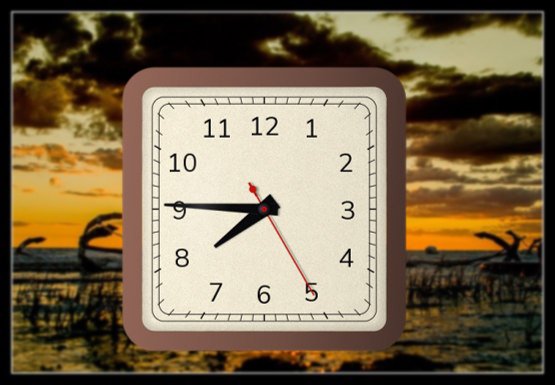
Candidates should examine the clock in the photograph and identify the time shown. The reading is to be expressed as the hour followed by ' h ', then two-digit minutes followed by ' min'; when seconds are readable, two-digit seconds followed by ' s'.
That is 7 h 45 min 25 s
